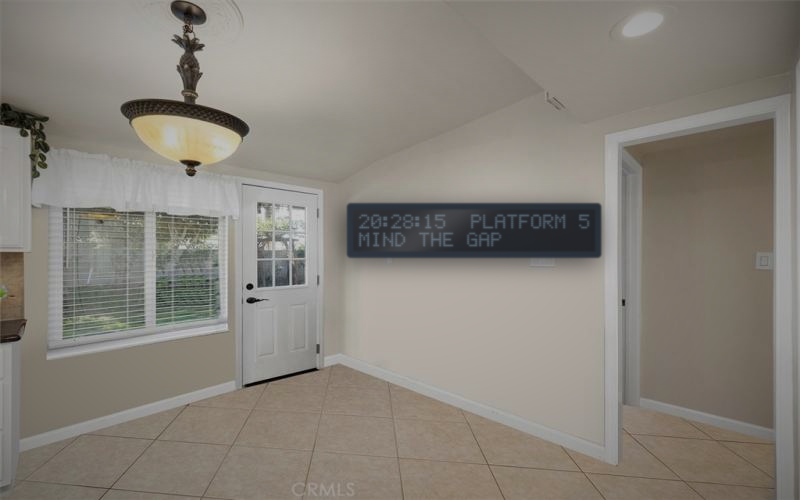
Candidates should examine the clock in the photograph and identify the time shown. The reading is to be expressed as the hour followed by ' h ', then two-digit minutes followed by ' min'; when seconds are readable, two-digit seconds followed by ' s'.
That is 20 h 28 min 15 s
